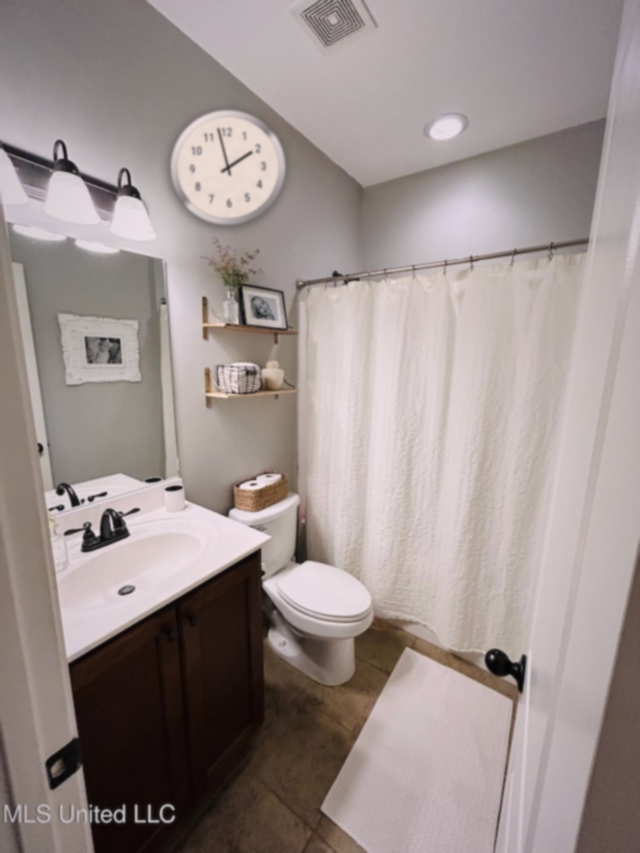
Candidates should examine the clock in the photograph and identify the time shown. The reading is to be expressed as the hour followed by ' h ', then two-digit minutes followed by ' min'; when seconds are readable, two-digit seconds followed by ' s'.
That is 1 h 58 min
